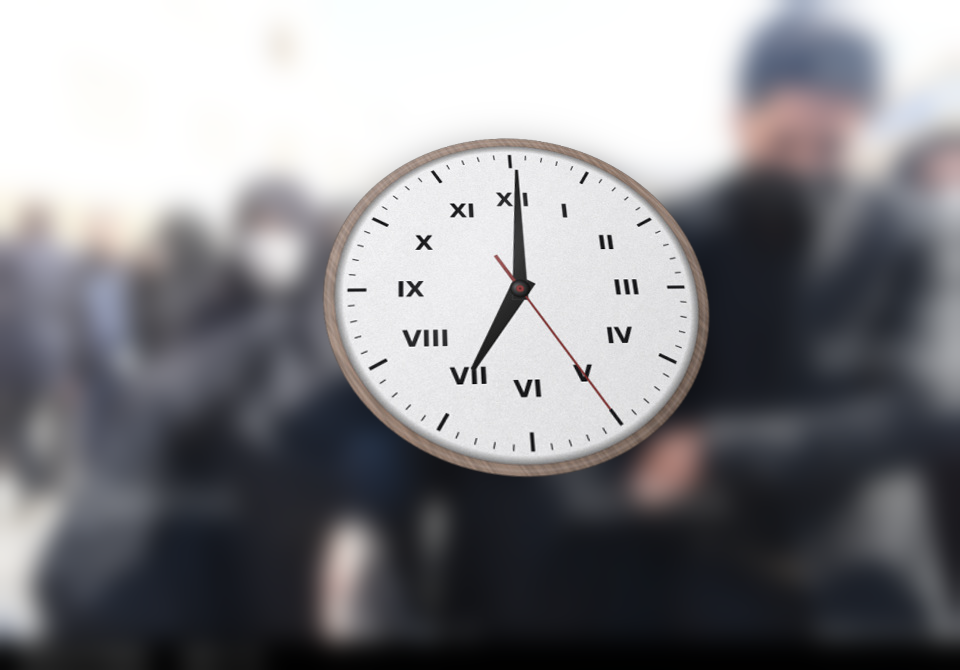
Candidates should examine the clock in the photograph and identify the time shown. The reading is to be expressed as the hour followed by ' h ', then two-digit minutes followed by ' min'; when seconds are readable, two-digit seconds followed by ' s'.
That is 7 h 00 min 25 s
